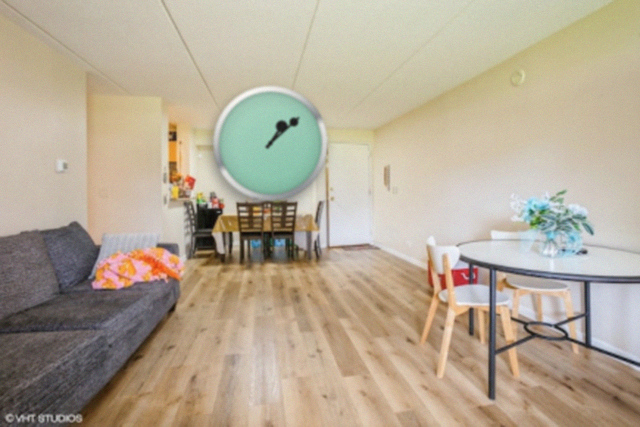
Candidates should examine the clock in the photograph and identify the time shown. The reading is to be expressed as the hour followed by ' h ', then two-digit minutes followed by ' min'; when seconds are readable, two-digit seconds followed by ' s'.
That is 1 h 08 min
